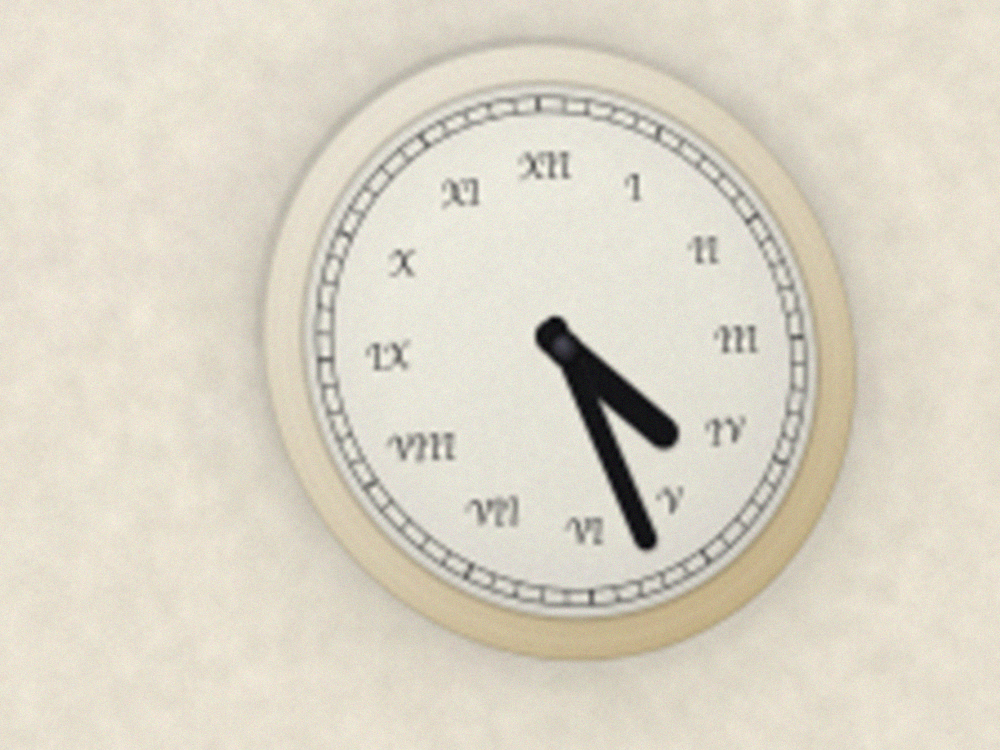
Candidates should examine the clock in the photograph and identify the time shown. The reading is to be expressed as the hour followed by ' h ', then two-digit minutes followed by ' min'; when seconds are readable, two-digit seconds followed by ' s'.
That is 4 h 27 min
